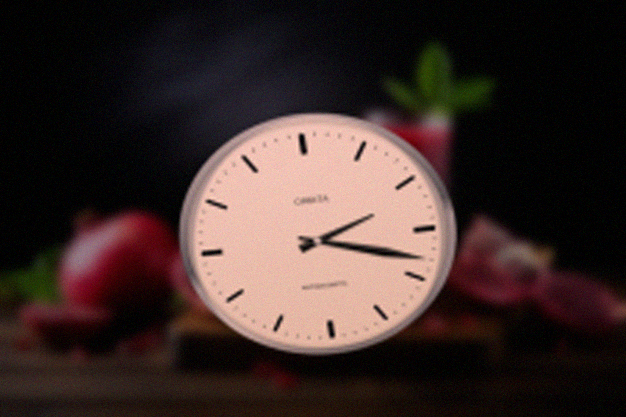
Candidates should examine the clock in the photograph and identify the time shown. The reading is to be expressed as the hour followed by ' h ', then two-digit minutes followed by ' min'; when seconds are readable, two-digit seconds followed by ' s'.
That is 2 h 18 min
